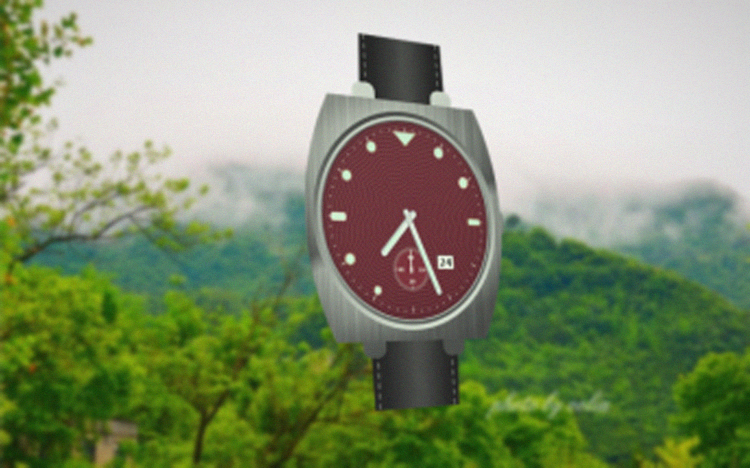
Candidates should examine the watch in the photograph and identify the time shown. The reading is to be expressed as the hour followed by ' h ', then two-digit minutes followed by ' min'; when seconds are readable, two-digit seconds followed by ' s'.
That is 7 h 26 min
